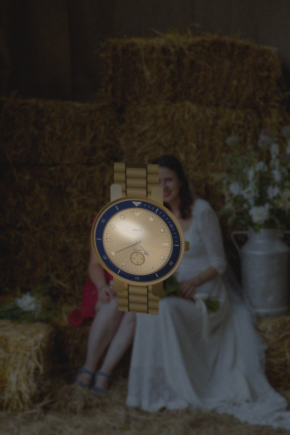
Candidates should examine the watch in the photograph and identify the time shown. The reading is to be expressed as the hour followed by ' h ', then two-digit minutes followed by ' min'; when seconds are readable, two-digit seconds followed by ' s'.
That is 4 h 40 min
